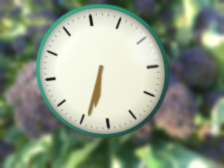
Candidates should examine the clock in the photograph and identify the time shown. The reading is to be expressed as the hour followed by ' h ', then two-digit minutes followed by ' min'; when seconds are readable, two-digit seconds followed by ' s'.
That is 6 h 34 min
